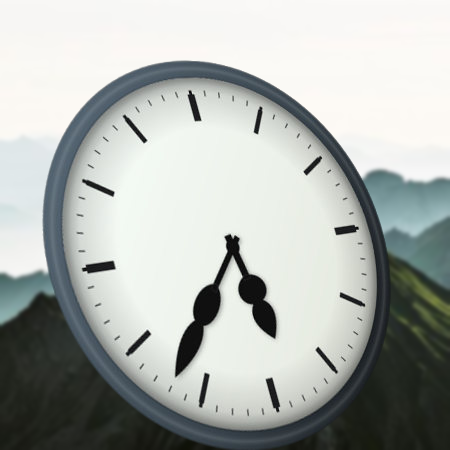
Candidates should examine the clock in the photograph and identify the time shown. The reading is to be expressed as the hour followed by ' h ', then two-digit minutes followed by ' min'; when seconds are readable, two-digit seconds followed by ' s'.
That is 5 h 37 min
